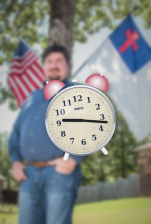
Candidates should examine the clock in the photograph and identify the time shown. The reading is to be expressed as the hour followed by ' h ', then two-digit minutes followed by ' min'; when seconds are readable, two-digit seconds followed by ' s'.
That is 9 h 17 min
